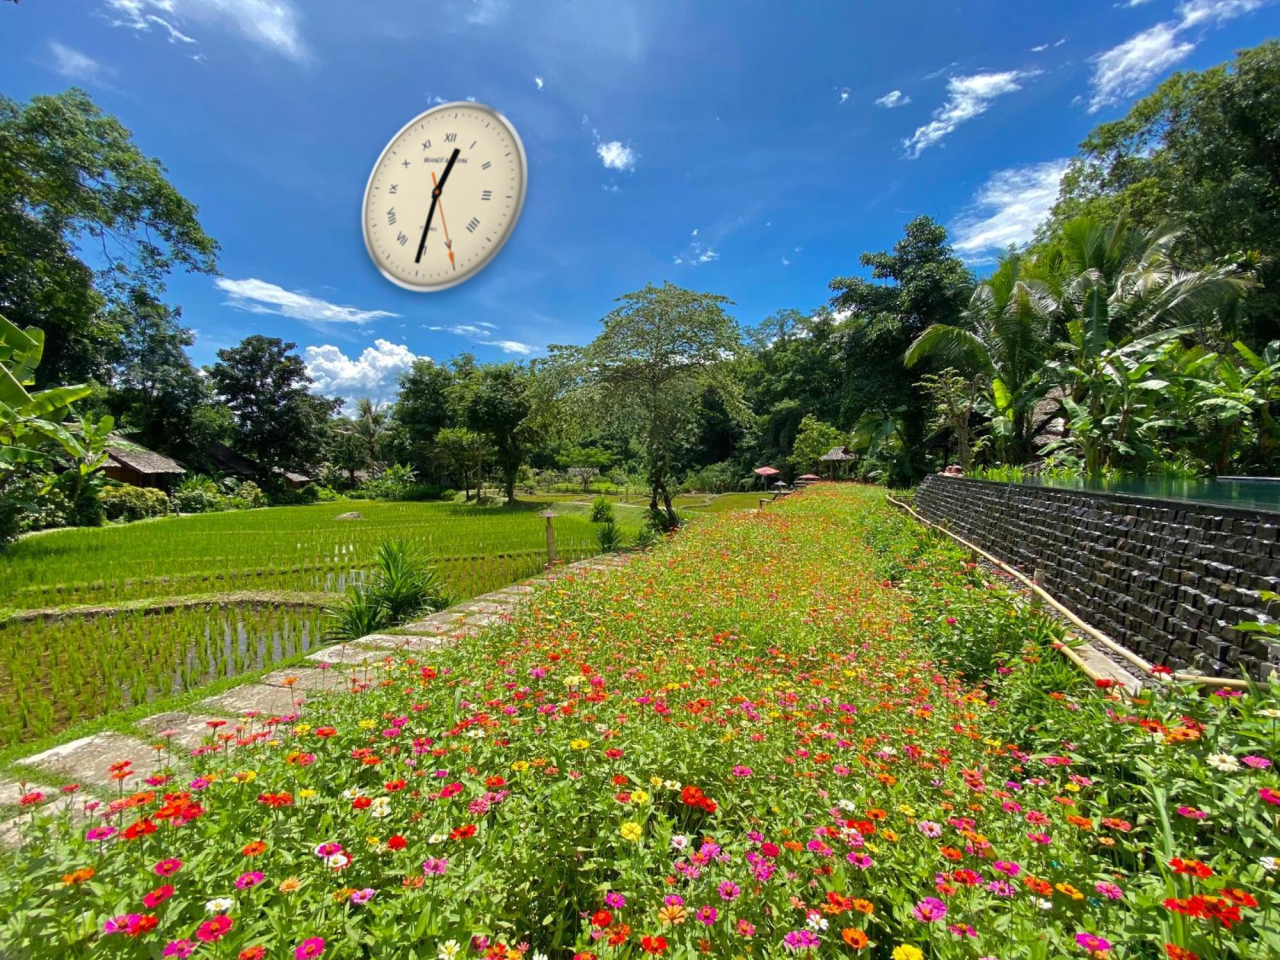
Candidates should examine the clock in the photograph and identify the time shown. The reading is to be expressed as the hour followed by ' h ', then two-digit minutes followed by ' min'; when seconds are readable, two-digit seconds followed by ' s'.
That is 12 h 30 min 25 s
